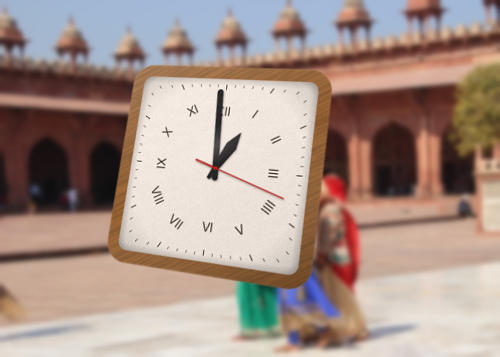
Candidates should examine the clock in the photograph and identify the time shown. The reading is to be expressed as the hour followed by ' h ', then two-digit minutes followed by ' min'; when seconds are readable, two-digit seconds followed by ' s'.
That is 12 h 59 min 18 s
